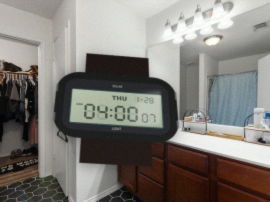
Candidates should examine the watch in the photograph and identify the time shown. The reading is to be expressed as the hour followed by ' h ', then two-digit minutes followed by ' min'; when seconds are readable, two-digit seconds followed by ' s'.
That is 4 h 00 min 07 s
